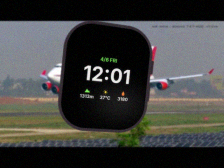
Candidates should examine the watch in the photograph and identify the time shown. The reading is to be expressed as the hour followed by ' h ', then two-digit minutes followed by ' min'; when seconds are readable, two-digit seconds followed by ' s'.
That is 12 h 01 min
